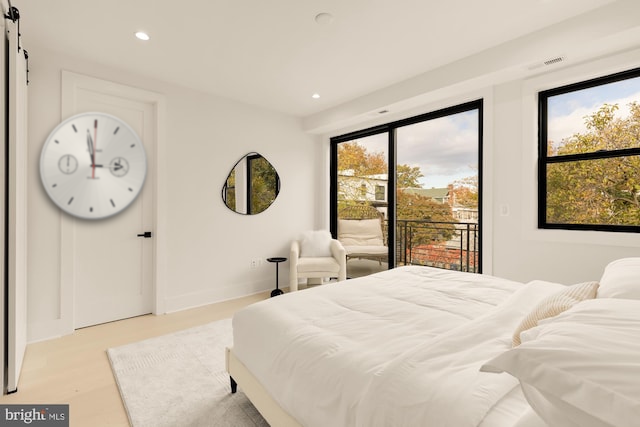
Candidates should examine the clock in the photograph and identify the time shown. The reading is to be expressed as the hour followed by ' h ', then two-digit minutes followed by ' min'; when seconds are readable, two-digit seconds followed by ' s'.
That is 2 h 58 min
